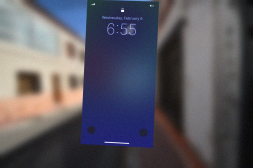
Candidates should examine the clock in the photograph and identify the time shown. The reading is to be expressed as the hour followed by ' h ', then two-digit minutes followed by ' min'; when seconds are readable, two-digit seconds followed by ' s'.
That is 6 h 55 min
